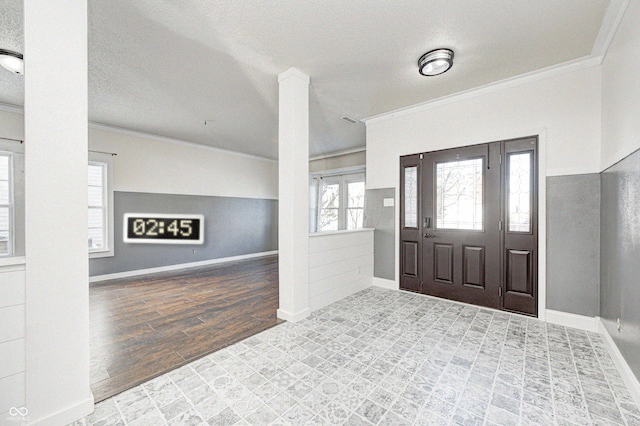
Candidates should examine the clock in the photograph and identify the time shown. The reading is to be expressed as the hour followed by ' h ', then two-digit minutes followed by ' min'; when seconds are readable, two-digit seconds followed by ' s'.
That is 2 h 45 min
